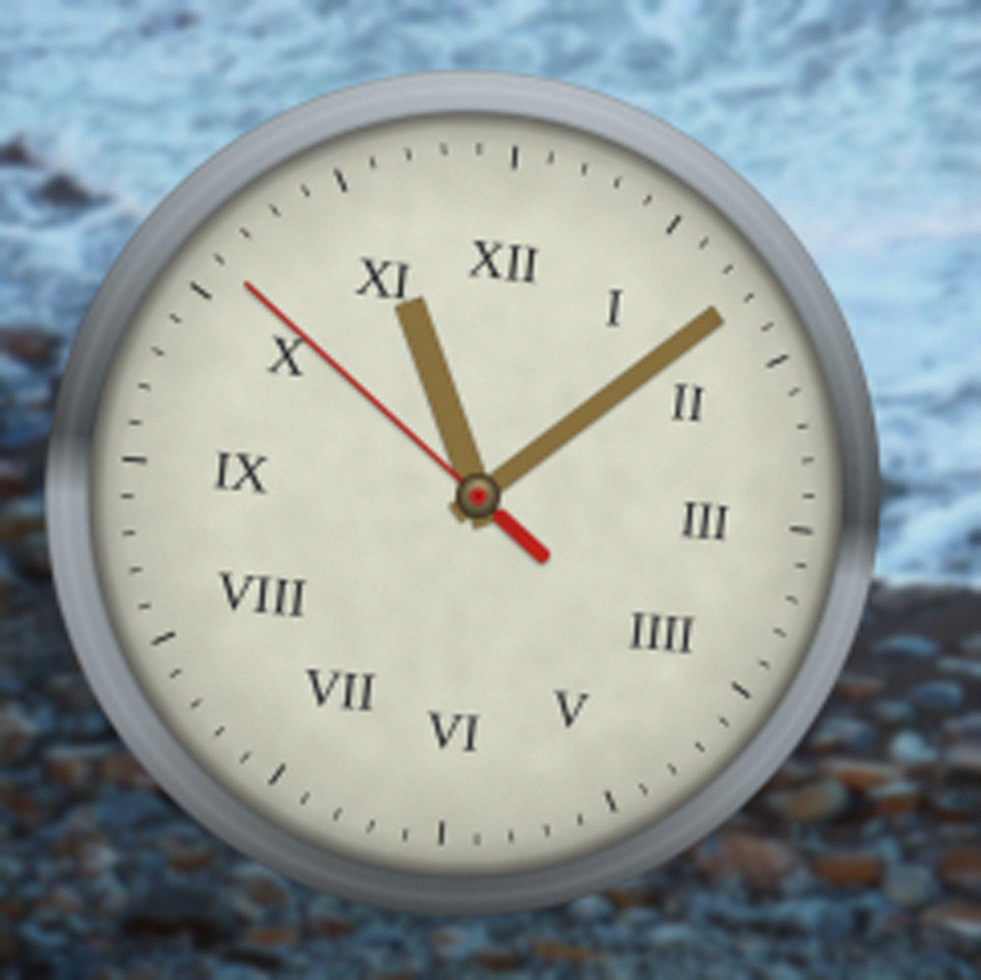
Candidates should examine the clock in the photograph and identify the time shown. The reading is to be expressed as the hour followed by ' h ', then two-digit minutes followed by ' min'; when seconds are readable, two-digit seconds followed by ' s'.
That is 11 h 07 min 51 s
